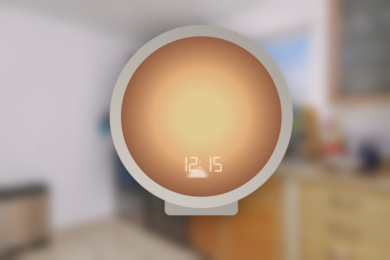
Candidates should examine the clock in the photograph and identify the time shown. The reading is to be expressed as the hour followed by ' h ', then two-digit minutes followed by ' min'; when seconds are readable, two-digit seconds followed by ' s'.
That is 12 h 15 min
